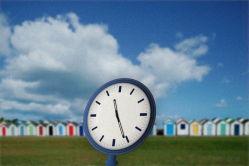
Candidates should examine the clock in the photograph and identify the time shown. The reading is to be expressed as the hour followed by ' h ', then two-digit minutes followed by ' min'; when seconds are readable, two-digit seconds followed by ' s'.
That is 11 h 26 min
